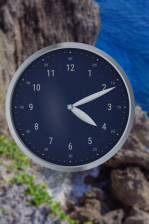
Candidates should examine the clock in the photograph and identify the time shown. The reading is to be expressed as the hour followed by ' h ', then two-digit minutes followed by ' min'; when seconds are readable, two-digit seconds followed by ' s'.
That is 4 h 11 min
